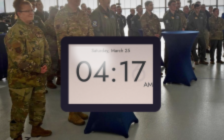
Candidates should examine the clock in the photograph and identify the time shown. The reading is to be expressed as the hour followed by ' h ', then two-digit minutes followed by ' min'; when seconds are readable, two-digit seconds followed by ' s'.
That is 4 h 17 min
